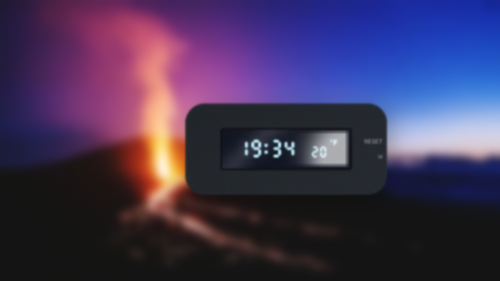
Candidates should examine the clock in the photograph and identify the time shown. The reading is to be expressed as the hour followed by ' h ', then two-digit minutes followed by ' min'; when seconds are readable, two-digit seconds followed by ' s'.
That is 19 h 34 min
